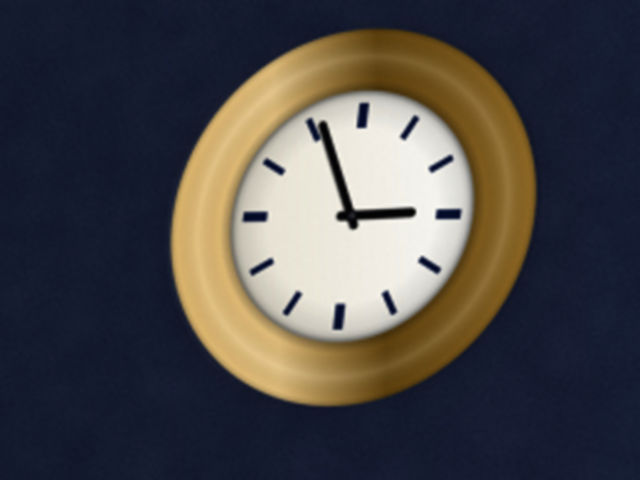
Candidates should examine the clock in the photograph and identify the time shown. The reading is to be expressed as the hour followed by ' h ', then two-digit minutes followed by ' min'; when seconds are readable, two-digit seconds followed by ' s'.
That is 2 h 56 min
